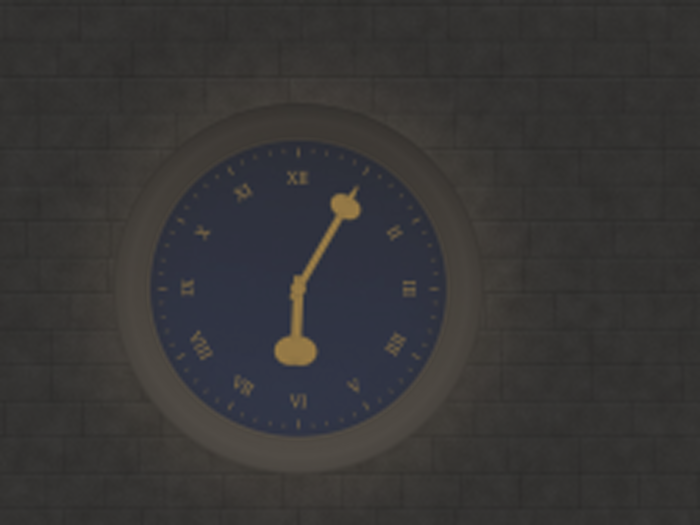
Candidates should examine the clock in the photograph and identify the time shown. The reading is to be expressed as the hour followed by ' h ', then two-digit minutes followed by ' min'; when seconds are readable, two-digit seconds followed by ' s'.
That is 6 h 05 min
